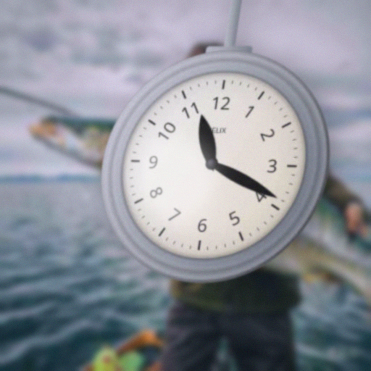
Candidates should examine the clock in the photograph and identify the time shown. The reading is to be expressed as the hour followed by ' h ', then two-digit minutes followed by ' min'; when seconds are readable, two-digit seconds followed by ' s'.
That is 11 h 19 min
